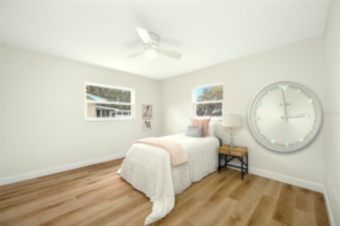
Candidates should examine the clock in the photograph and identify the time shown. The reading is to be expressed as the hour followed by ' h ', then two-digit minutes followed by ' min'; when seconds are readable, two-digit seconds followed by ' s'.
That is 2 h 59 min
